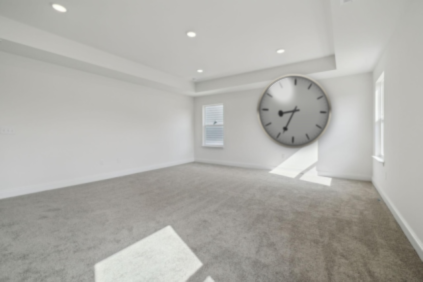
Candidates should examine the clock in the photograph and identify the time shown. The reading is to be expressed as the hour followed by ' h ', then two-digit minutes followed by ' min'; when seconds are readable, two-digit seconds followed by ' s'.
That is 8 h 34 min
